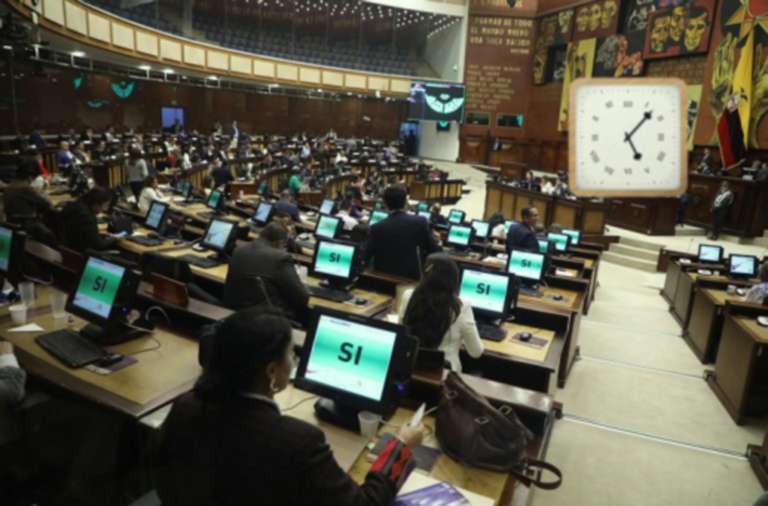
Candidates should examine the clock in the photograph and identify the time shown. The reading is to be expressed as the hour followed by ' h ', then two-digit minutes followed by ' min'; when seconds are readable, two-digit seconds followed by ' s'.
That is 5 h 07 min
